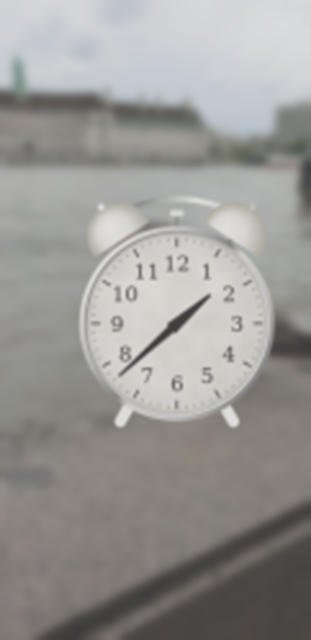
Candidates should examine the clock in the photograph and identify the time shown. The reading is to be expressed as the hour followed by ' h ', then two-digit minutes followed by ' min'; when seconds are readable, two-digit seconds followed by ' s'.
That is 1 h 38 min
